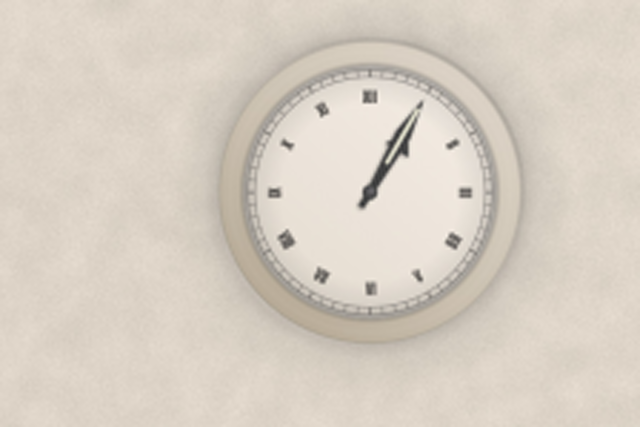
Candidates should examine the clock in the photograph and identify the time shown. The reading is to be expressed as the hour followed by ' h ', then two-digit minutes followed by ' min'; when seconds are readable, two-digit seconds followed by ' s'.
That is 1 h 05 min
